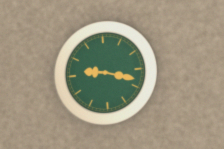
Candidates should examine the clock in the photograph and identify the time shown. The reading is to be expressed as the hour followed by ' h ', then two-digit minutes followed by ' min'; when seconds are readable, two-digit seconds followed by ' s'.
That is 9 h 18 min
